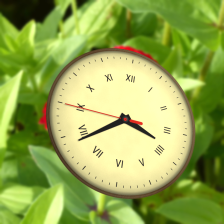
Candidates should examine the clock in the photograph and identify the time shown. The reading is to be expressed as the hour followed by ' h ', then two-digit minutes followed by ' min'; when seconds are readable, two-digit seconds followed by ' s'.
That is 3 h 38 min 45 s
